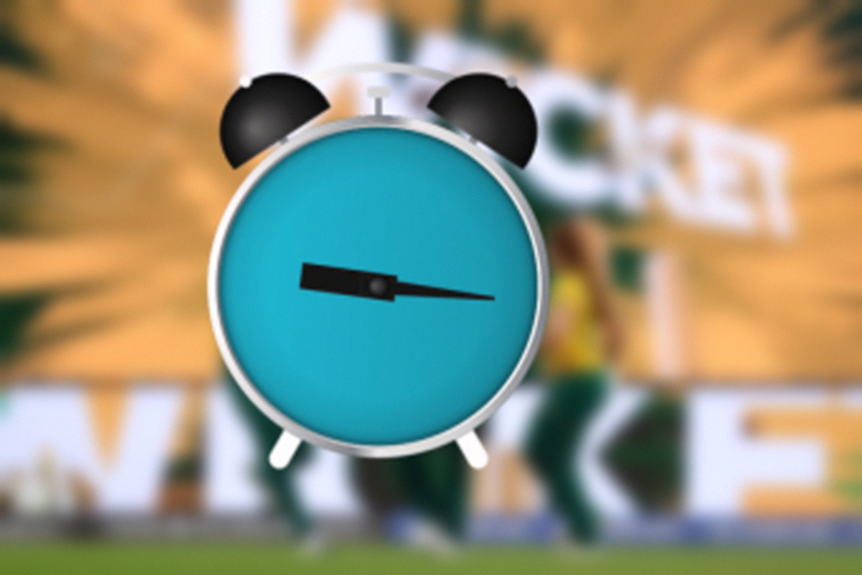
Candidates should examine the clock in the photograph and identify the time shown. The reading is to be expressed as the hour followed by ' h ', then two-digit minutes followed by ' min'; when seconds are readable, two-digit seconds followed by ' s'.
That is 9 h 16 min
